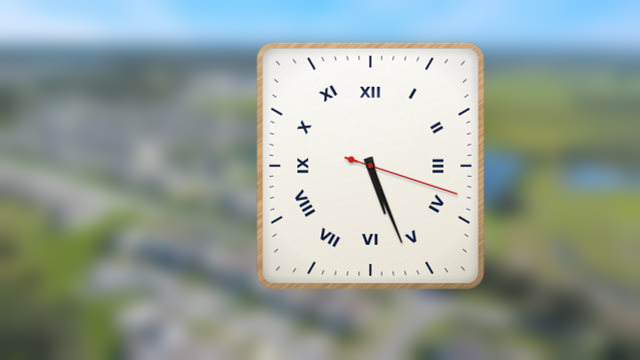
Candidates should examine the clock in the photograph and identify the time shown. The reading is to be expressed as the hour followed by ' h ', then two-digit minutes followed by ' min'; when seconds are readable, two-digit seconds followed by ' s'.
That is 5 h 26 min 18 s
